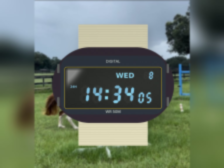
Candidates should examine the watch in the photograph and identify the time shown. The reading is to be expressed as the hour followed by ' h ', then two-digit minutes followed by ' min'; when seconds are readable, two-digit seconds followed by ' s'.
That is 14 h 34 min 05 s
